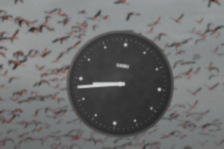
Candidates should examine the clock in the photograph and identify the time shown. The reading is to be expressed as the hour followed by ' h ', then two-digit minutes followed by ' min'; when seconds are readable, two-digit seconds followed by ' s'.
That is 8 h 43 min
